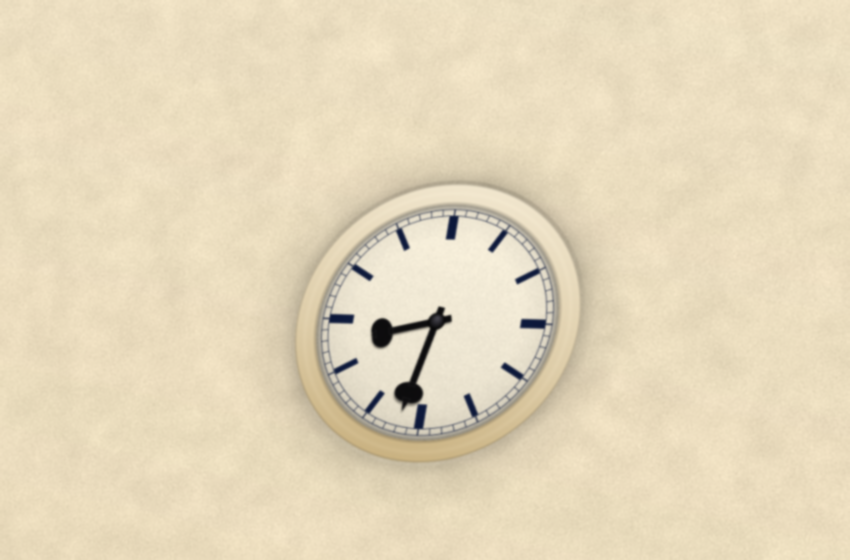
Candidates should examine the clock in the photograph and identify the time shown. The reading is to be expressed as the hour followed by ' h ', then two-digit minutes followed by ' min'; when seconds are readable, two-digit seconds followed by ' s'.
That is 8 h 32 min
